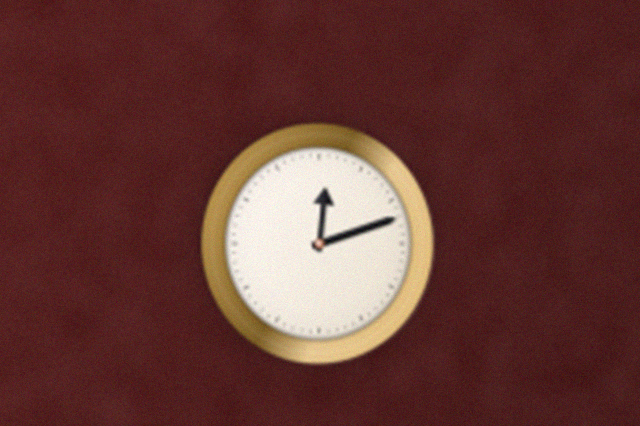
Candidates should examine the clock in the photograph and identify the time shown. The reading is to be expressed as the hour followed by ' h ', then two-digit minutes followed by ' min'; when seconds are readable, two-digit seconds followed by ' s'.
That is 12 h 12 min
